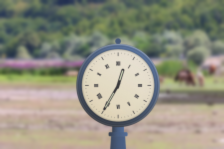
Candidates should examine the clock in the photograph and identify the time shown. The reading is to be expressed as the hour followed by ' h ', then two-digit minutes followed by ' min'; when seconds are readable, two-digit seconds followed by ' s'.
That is 12 h 35 min
